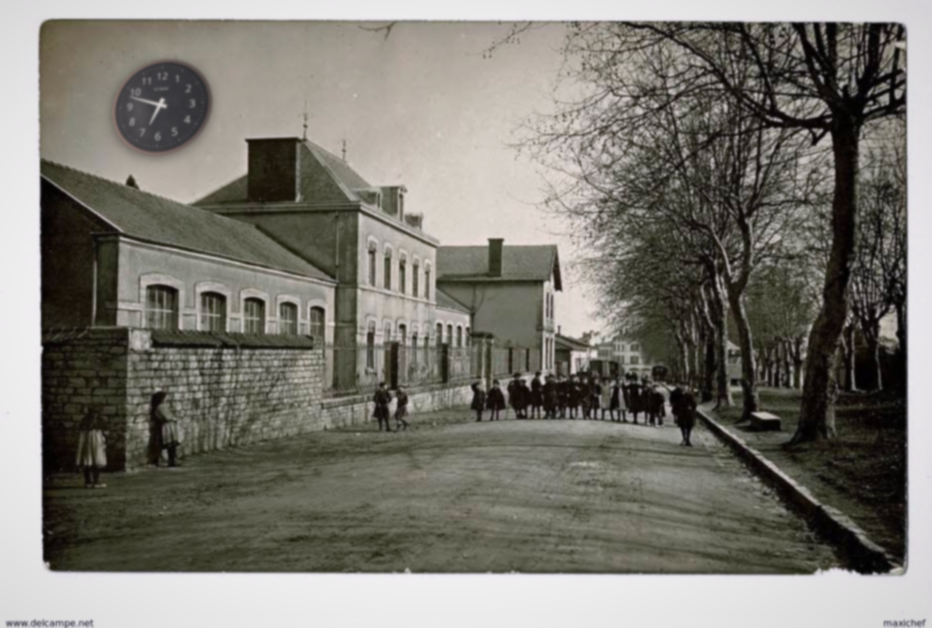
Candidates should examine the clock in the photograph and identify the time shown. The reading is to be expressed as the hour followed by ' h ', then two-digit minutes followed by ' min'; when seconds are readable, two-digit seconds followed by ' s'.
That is 6 h 48 min
